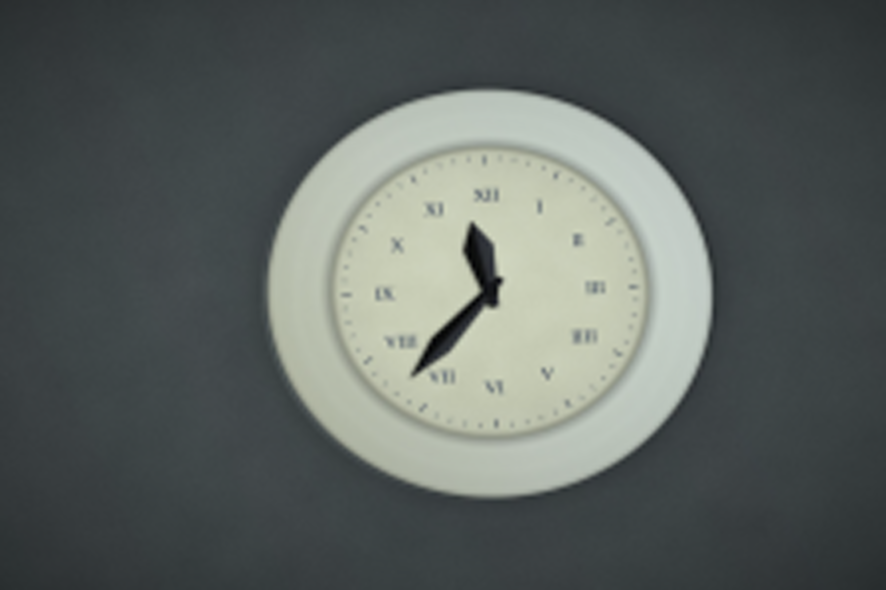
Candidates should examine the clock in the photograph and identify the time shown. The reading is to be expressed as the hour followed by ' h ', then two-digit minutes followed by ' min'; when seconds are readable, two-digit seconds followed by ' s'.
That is 11 h 37 min
